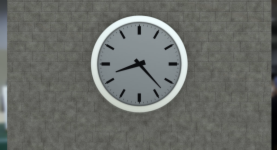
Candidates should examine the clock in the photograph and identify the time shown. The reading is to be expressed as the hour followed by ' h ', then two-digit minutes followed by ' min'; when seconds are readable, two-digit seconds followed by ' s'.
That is 8 h 23 min
